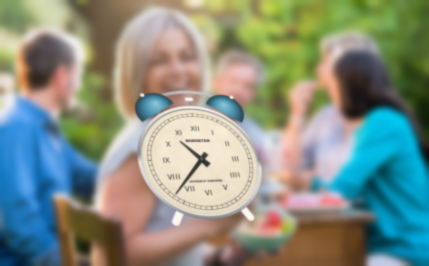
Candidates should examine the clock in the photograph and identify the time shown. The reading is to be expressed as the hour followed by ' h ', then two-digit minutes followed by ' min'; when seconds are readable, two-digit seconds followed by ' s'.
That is 10 h 37 min
